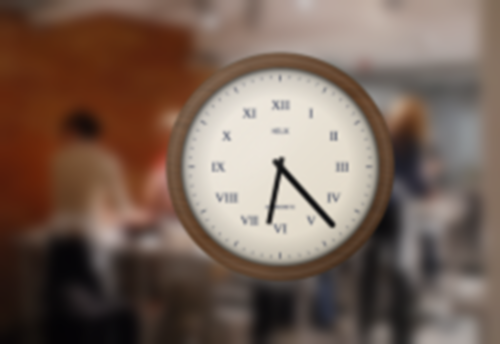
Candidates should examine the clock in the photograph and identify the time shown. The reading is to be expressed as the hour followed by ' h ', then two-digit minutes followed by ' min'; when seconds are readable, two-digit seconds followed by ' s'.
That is 6 h 23 min
